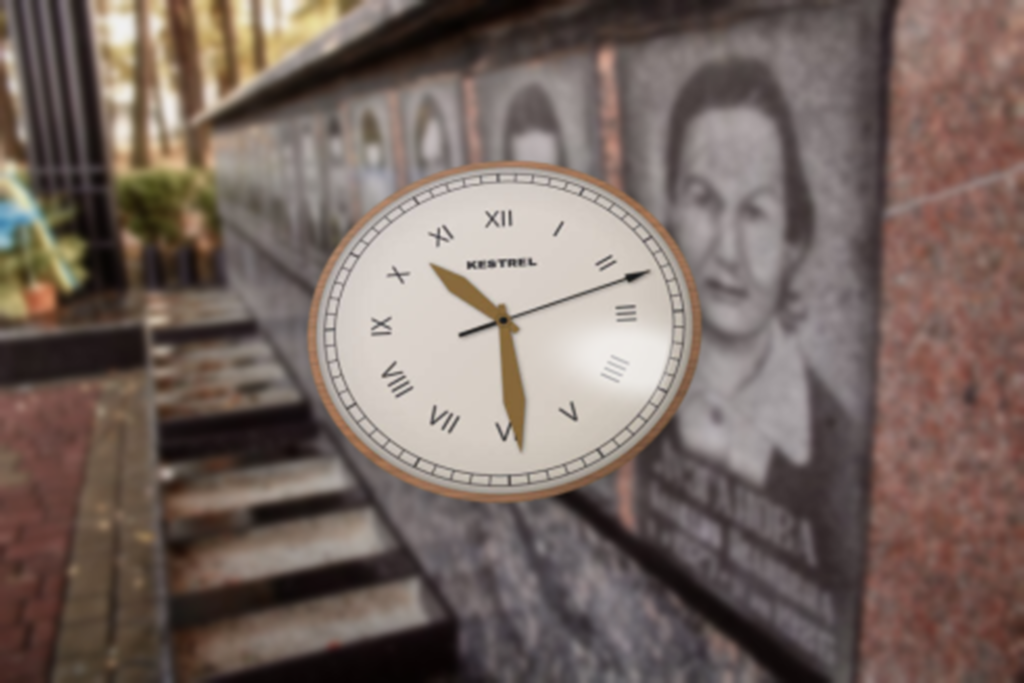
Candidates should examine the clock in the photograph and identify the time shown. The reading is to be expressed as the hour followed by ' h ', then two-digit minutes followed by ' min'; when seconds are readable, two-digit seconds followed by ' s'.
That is 10 h 29 min 12 s
